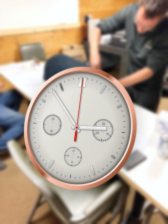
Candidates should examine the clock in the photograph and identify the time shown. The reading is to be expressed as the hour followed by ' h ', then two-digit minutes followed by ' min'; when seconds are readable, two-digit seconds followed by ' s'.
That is 2 h 53 min
